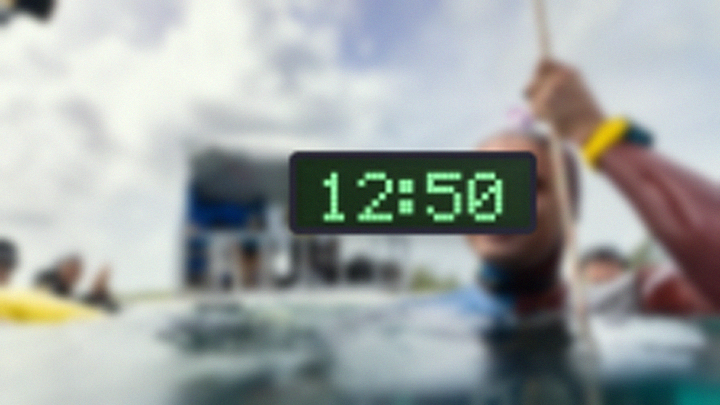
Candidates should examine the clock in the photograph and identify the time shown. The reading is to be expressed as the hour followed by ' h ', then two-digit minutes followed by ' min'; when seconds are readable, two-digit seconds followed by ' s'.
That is 12 h 50 min
